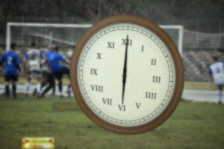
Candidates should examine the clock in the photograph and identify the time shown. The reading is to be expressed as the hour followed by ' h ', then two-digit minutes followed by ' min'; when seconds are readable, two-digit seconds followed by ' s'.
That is 6 h 00 min
